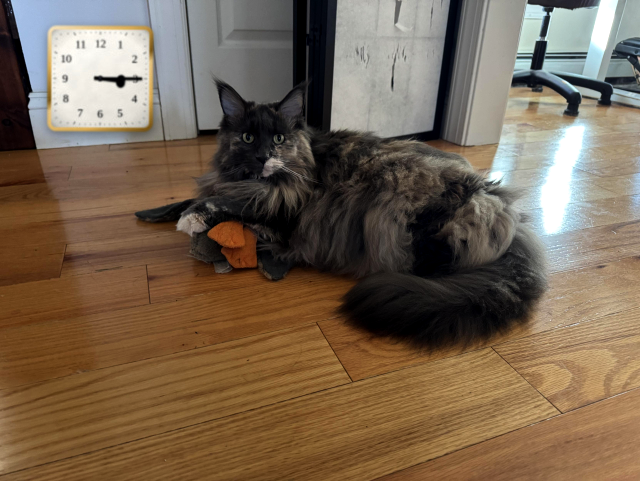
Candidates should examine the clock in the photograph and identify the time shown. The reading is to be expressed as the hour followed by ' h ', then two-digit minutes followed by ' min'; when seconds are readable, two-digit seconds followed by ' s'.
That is 3 h 15 min
